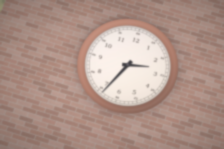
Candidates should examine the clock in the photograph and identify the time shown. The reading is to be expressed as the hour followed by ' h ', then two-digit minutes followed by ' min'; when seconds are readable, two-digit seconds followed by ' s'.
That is 2 h 34 min
